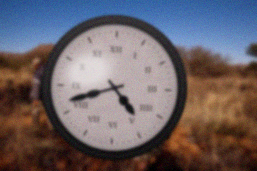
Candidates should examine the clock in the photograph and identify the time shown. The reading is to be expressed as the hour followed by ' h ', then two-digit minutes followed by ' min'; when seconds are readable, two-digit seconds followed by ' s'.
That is 4 h 42 min
